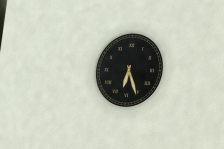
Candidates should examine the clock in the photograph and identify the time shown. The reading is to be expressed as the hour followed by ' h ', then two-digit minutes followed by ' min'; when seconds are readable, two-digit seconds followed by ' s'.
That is 6 h 26 min
